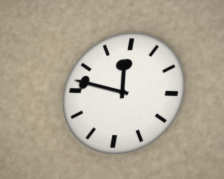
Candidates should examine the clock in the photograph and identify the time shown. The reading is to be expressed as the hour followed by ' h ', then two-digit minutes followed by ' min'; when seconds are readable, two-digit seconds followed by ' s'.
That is 11 h 47 min
